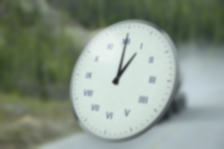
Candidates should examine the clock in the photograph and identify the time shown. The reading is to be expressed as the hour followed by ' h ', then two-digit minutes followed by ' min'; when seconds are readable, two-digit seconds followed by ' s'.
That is 1 h 00 min
